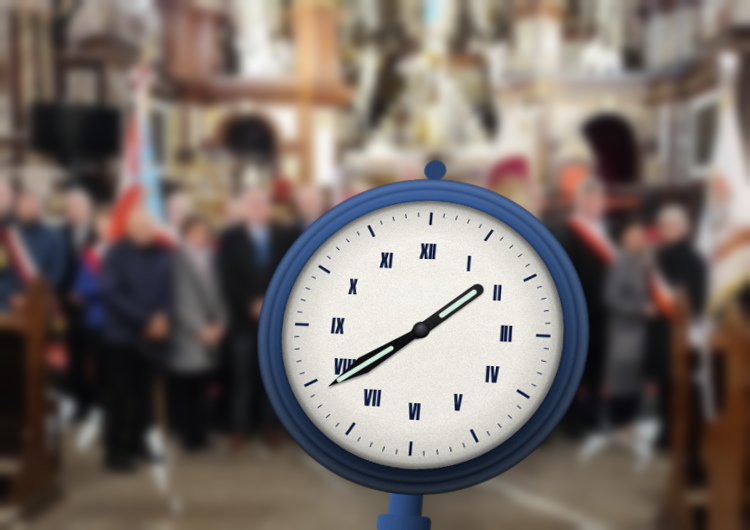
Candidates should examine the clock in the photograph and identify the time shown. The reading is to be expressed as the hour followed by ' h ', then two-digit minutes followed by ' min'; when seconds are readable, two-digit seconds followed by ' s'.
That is 1 h 39 min
